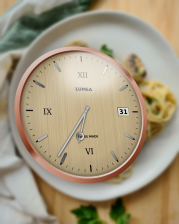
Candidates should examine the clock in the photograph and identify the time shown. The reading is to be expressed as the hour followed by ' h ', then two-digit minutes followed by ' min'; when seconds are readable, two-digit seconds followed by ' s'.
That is 6 h 36 min
